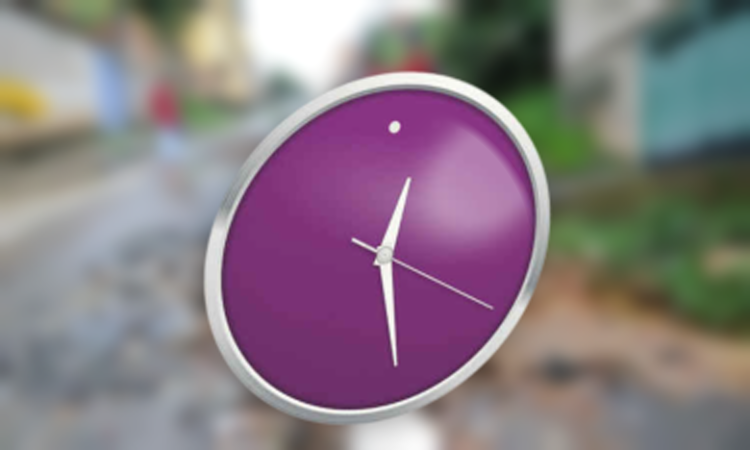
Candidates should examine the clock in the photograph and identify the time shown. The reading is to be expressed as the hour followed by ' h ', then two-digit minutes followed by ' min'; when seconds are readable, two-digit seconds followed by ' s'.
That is 12 h 28 min 20 s
